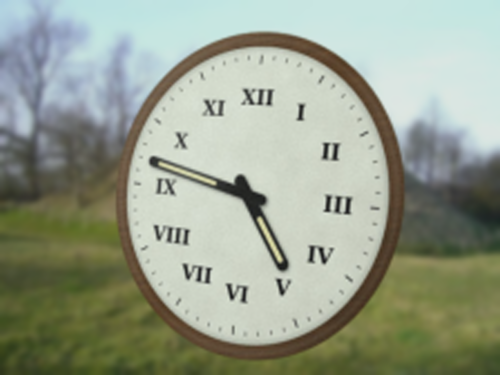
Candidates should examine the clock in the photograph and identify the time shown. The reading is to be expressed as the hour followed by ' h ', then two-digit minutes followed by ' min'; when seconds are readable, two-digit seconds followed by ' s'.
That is 4 h 47 min
